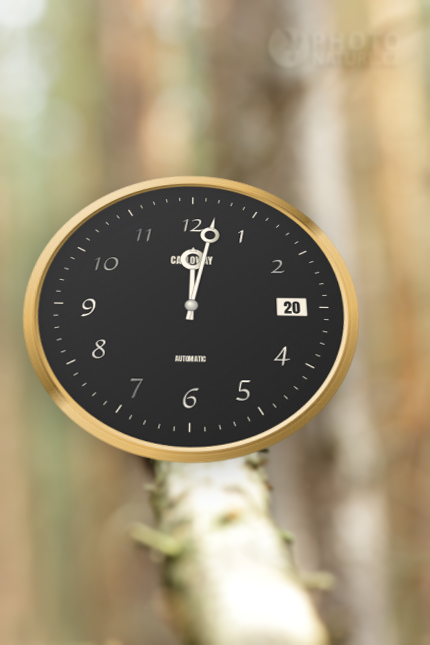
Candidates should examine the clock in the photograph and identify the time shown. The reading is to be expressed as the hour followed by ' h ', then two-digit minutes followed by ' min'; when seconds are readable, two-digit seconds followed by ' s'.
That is 12 h 02 min
